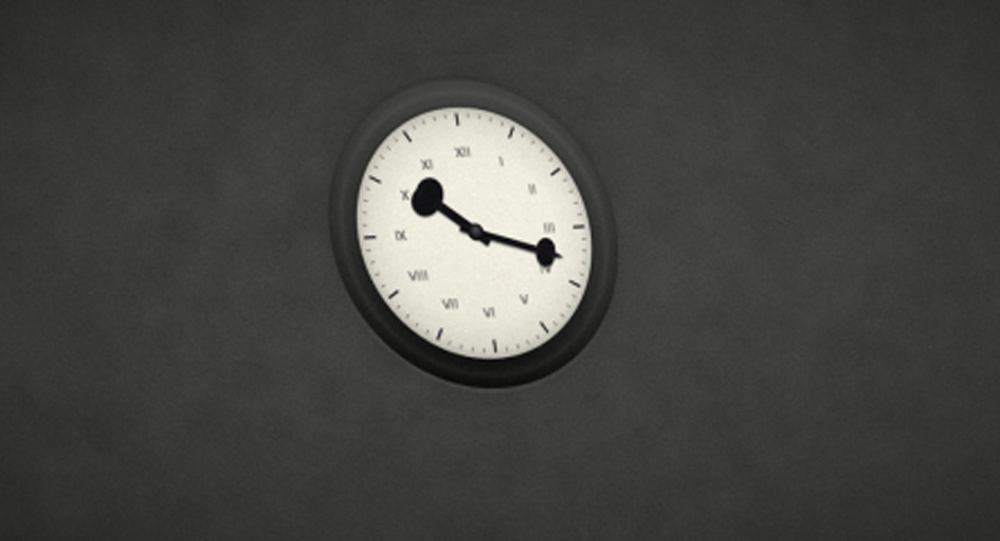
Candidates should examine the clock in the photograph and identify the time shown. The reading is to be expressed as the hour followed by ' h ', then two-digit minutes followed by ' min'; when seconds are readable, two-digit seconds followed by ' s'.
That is 10 h 18 min
